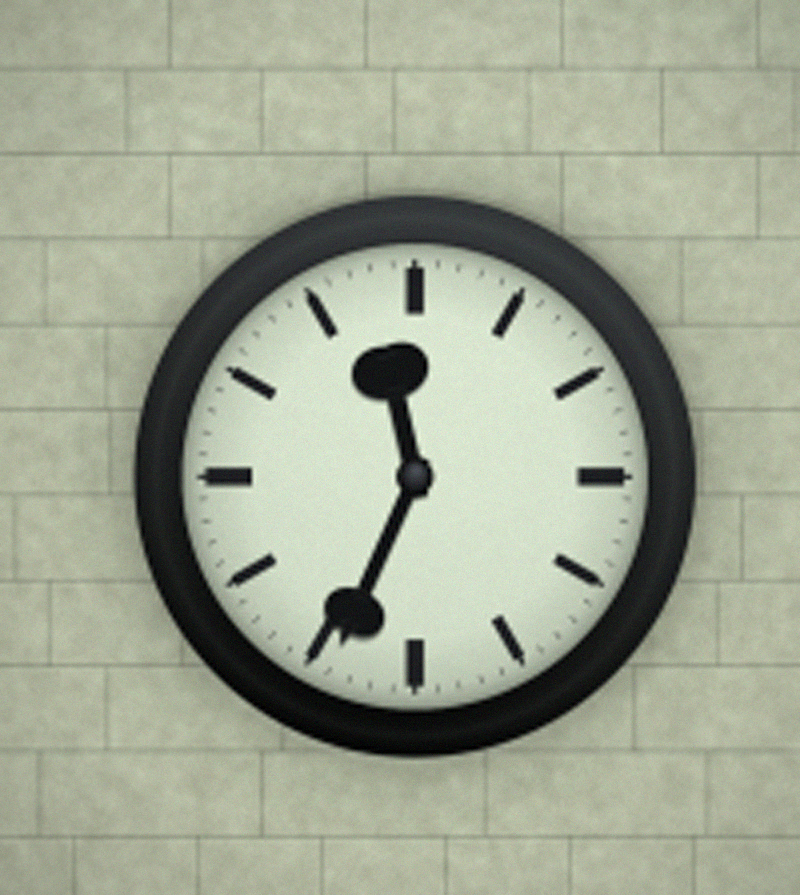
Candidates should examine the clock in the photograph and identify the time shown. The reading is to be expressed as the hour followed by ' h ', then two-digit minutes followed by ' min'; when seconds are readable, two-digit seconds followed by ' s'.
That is 11 h 34 min
